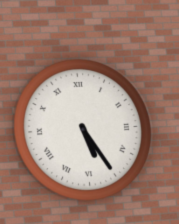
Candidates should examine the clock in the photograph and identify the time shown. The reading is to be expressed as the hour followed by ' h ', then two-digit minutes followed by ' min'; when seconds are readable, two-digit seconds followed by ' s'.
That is 5 h 25 min
